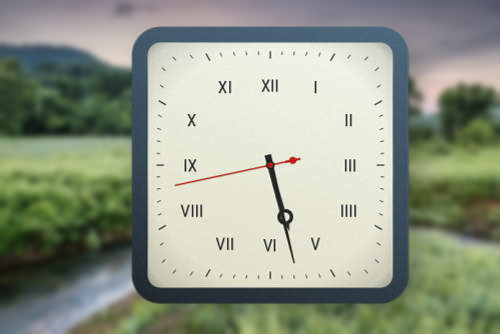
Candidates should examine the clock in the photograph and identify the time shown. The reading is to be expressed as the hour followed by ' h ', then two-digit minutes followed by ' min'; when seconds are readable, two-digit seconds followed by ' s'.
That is 5 h 27 min 43 s
